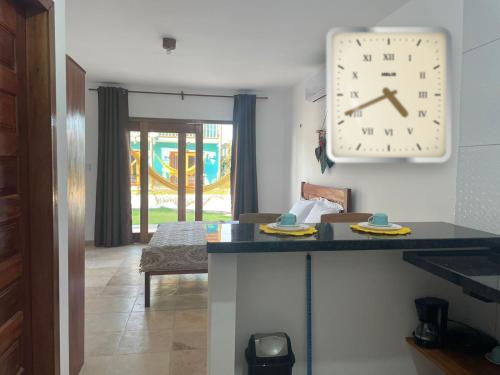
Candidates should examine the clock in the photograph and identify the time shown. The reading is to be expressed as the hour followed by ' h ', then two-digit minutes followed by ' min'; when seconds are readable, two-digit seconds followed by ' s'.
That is 4 h 41 min
